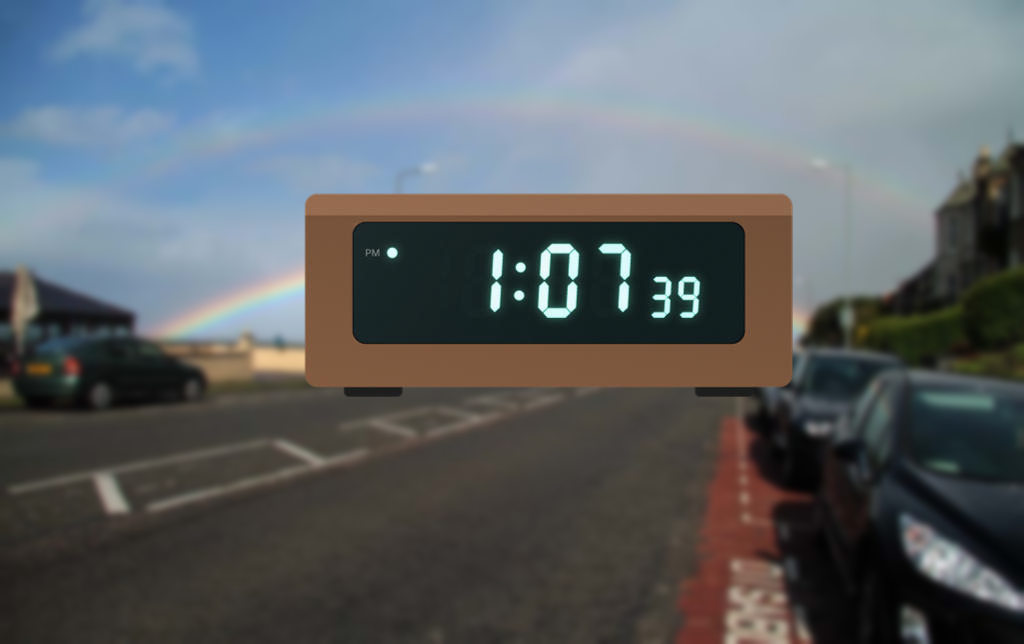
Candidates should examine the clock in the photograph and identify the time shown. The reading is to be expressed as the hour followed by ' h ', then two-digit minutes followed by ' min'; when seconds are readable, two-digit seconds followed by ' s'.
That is 1 h 07 min 39 s
